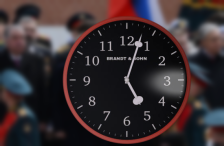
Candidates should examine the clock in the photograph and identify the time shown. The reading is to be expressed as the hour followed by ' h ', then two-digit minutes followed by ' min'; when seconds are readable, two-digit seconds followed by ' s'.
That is 5 h 03 min
